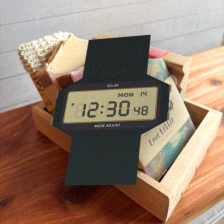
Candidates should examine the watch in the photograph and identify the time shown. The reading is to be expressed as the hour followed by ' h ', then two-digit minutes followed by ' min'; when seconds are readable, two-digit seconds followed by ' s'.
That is 12 h 30 min 48 s
